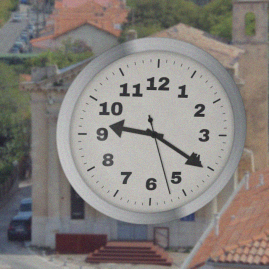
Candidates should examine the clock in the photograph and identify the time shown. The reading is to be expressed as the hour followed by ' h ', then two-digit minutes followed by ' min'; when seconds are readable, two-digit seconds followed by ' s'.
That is 9 h 20 min 27 s
